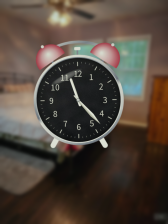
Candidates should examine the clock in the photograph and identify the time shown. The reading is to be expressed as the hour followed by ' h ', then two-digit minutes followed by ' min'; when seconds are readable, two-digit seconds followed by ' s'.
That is 11 h 23 min
